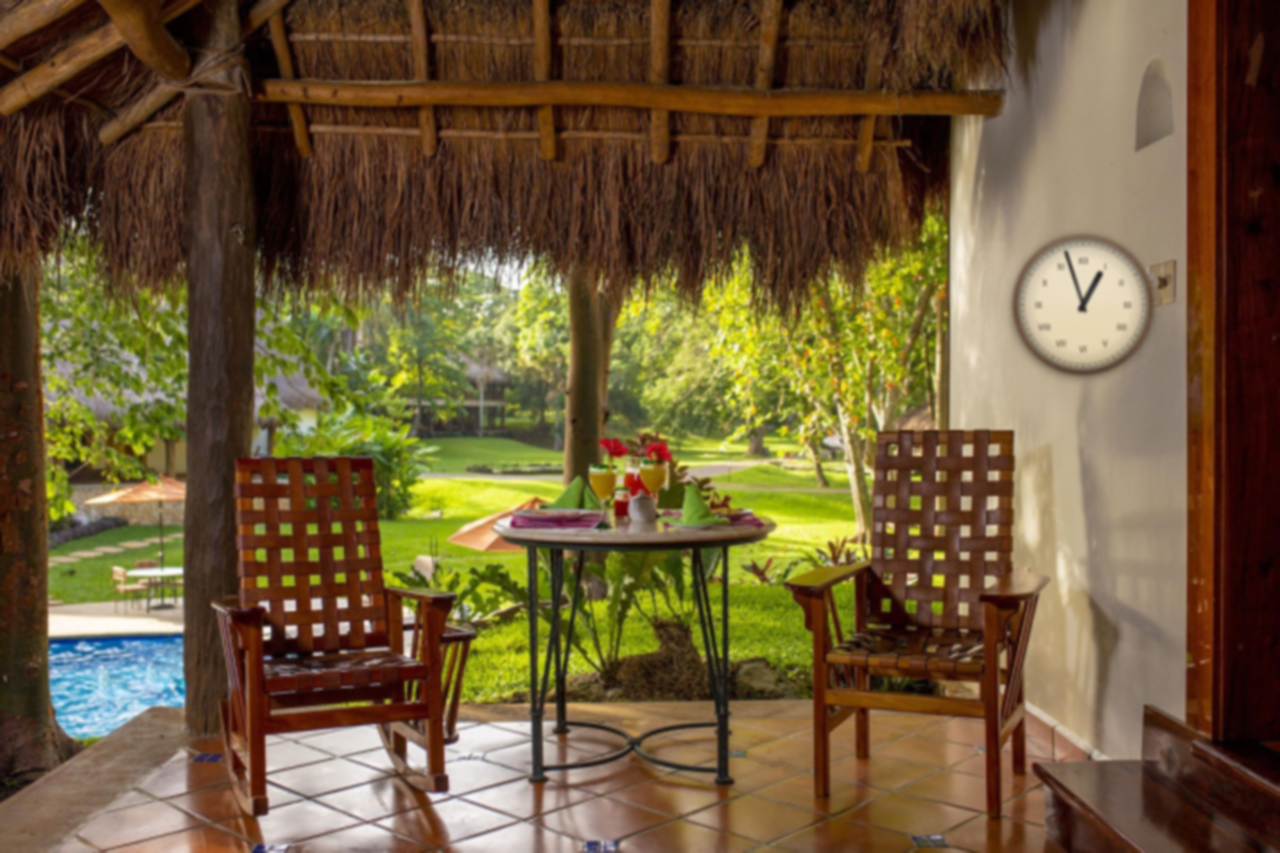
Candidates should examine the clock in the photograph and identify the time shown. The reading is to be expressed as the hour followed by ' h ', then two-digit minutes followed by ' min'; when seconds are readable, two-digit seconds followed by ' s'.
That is 12 h 57 min
